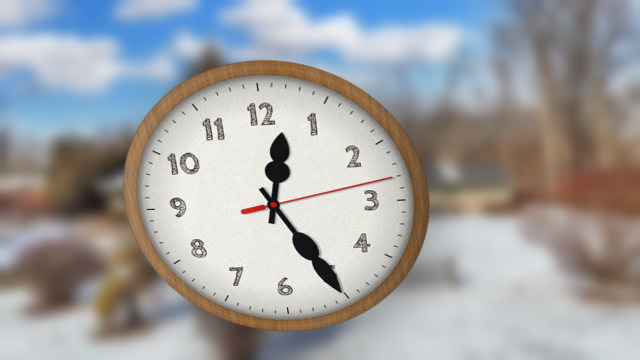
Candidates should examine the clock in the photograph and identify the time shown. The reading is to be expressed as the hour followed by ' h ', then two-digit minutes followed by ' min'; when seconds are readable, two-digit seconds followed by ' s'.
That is 12 h 25 min 13 s
